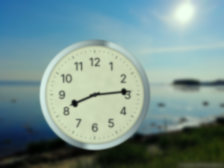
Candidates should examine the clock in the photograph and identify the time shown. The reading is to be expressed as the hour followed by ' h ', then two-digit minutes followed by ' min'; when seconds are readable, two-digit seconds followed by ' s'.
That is 8 h 14 min
